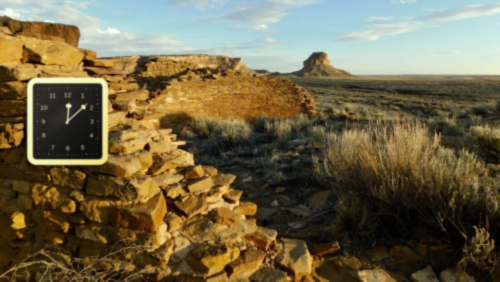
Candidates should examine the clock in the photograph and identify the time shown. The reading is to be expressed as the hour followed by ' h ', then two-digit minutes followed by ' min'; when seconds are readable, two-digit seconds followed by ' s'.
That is 12 h 08 min
